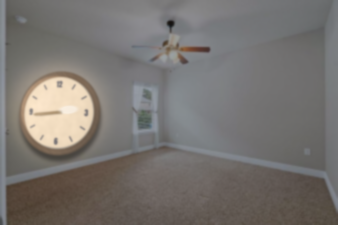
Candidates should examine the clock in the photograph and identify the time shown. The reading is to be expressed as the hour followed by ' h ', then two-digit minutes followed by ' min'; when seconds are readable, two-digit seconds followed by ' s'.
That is 8 h 44 min
